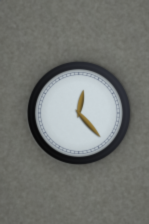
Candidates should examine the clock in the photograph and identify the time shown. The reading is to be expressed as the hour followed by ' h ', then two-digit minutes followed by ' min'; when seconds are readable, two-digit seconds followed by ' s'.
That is 12 h 23 min
